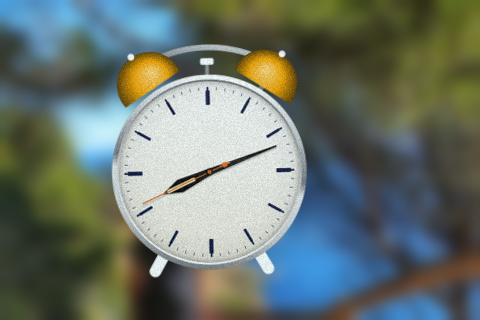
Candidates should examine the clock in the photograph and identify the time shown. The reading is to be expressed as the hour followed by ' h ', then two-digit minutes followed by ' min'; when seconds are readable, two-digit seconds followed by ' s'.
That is 8 h 11 min 41 s
